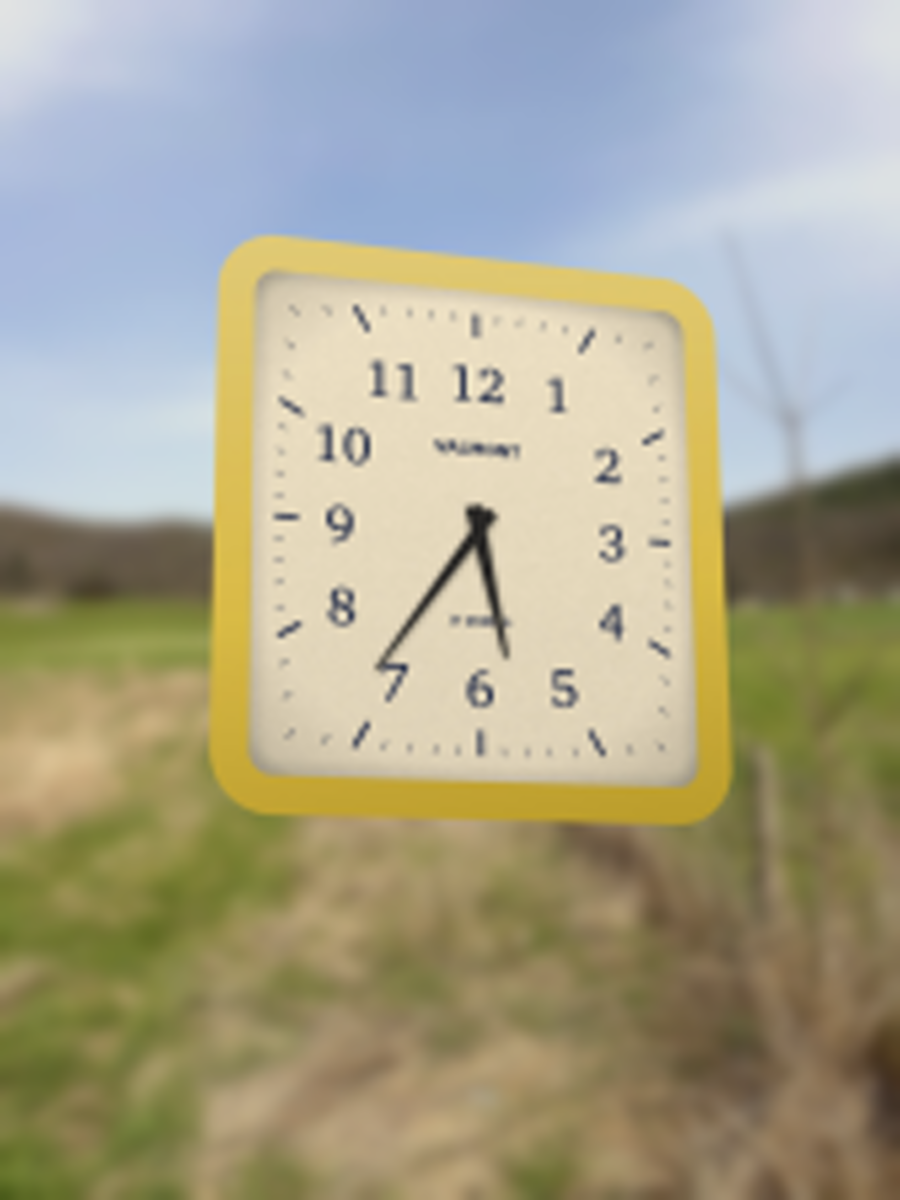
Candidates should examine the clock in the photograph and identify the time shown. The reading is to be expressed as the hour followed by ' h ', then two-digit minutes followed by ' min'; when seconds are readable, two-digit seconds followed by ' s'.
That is 5 h 36 min
